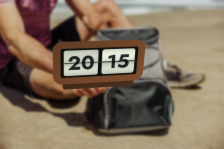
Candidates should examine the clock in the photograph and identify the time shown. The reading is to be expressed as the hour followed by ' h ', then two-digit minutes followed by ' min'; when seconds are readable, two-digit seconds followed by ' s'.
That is 20 h 15 min
